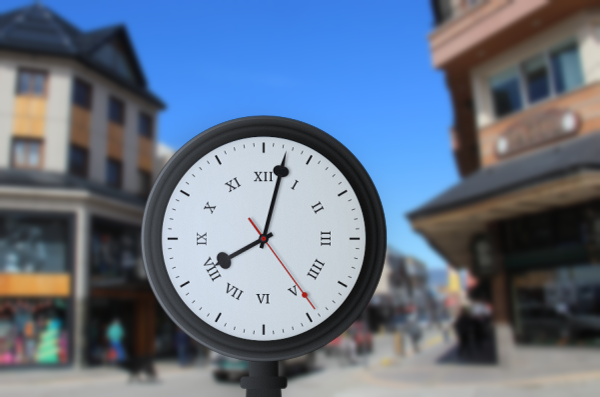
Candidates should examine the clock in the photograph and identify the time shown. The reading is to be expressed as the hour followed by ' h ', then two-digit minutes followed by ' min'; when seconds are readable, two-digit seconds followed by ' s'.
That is 8 h 02 min 24 s
